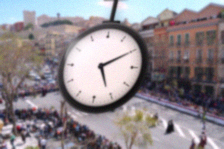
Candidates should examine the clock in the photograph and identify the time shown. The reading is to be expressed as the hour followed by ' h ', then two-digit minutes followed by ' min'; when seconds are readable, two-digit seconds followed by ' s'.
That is 5 h 10 min
